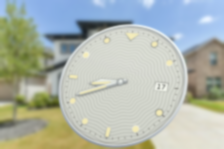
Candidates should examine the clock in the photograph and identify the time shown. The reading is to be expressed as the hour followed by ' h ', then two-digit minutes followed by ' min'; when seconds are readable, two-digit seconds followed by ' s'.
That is 8 h 41 min
